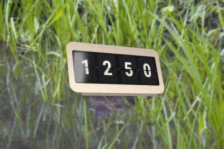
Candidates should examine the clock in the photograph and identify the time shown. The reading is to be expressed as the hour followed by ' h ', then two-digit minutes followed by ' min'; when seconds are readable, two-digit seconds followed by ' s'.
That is 12 h 50 min
